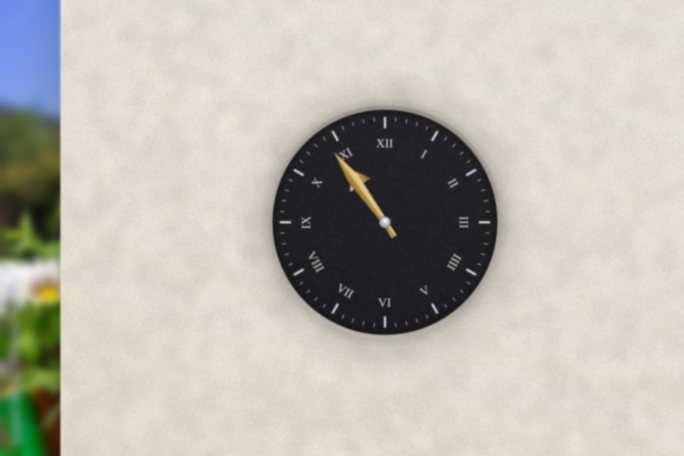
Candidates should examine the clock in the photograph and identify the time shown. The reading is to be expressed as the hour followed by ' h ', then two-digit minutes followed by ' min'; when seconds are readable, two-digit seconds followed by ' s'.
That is 10 h 54 min
